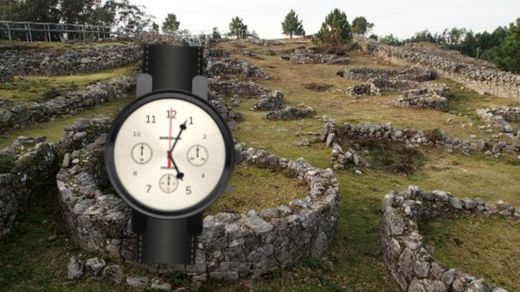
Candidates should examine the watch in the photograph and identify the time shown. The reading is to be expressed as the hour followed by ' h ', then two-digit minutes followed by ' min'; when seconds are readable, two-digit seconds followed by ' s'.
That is 5 h 04 min
